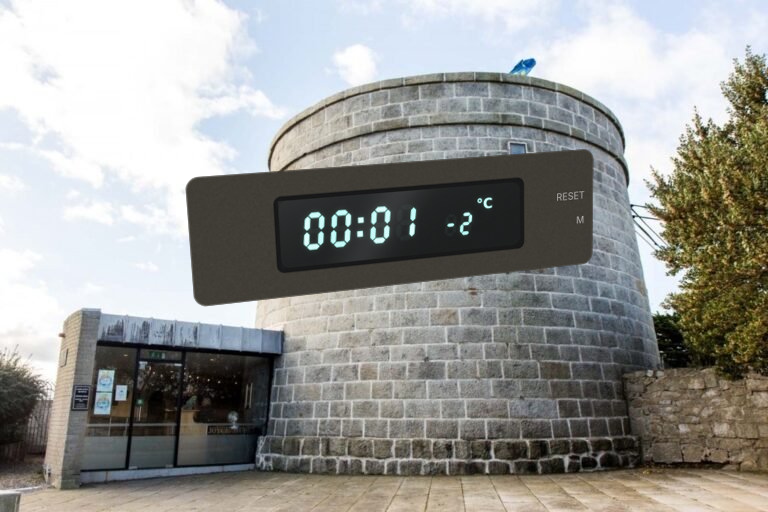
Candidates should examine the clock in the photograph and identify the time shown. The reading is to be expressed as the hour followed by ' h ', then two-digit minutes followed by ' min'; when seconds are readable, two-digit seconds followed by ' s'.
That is 0 h 01 min
